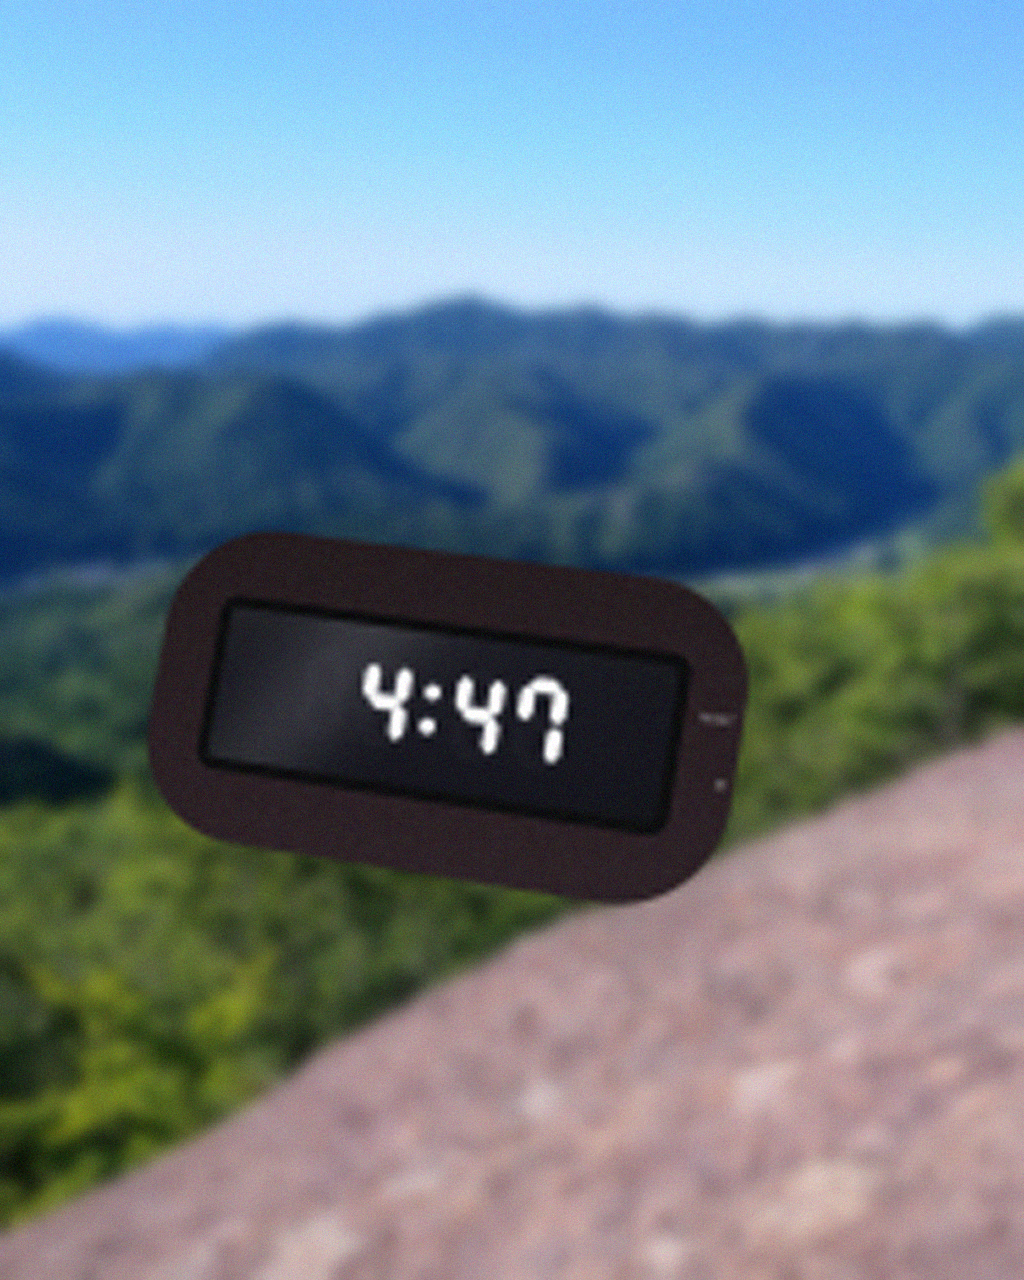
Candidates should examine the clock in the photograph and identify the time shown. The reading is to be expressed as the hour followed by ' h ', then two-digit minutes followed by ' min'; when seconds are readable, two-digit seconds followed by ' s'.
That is 4 h 47 min
